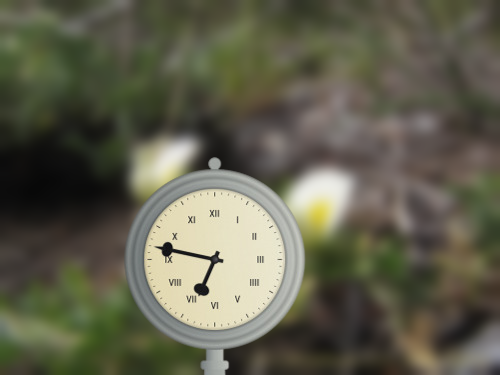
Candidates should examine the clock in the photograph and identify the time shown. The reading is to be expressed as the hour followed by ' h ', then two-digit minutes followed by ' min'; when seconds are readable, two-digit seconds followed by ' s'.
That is 6 h 47 min
